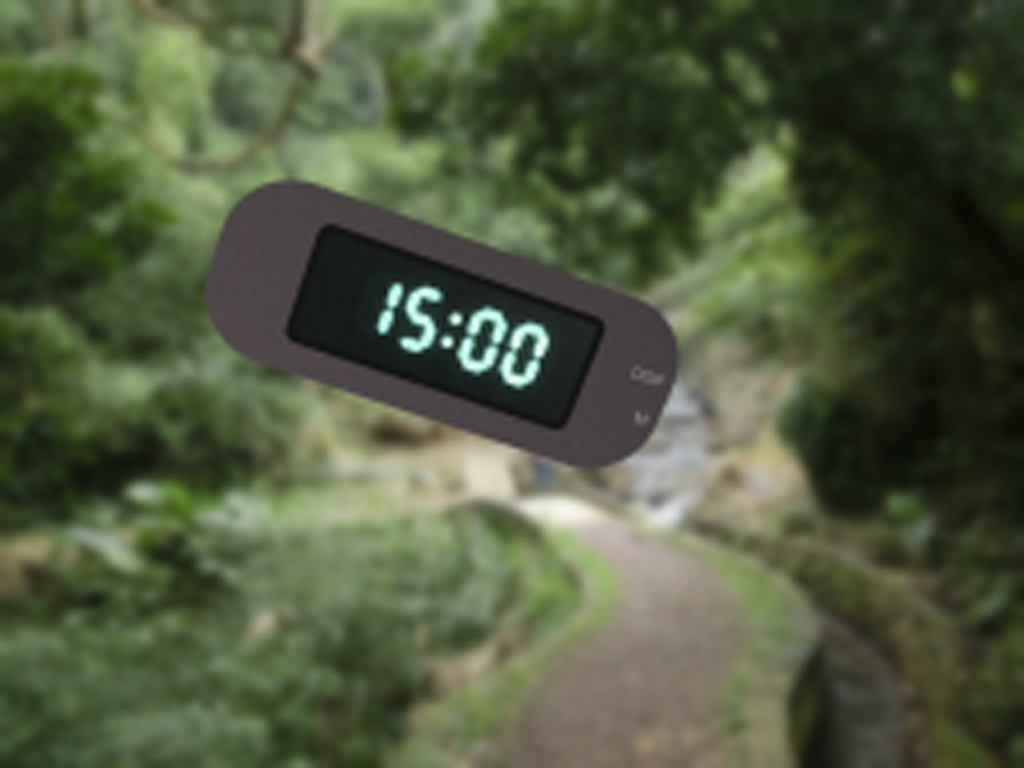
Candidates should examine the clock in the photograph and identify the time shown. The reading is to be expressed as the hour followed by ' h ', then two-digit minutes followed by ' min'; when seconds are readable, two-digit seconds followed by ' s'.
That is 15 h 00 min
